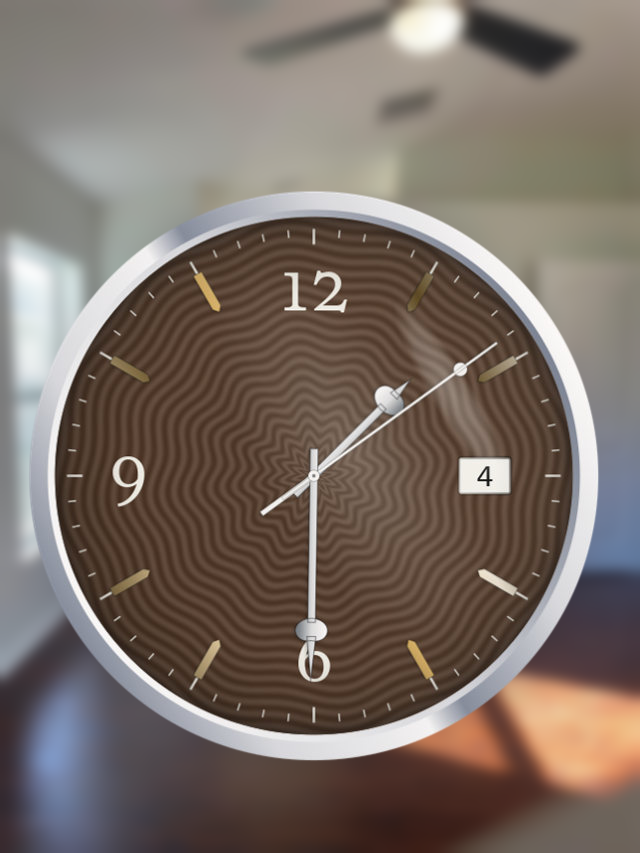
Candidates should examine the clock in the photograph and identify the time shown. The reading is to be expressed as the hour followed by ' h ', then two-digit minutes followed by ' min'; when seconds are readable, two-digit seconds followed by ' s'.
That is 1 h 30 min 09 s
